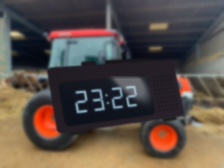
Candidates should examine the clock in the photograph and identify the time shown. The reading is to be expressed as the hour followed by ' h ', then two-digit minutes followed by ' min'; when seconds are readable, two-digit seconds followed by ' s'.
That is 23 h 22 min
